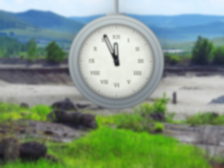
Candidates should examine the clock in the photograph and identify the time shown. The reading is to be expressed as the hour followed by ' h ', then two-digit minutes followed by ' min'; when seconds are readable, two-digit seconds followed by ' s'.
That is 11 h 56 min
